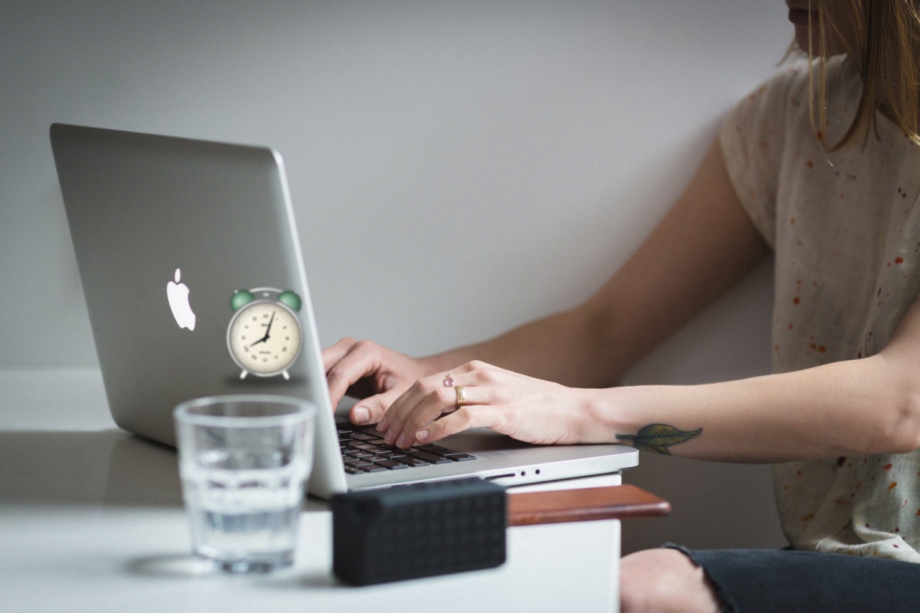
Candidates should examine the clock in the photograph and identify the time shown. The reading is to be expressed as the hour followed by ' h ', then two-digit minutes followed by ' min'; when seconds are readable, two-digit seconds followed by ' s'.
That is 8 h 03 min
